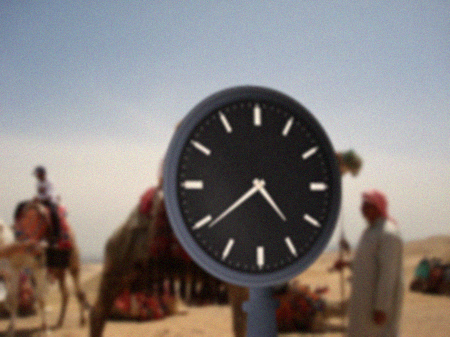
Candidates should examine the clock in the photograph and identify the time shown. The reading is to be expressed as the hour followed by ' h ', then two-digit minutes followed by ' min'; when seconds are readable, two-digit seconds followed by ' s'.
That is 4 h 39 min
